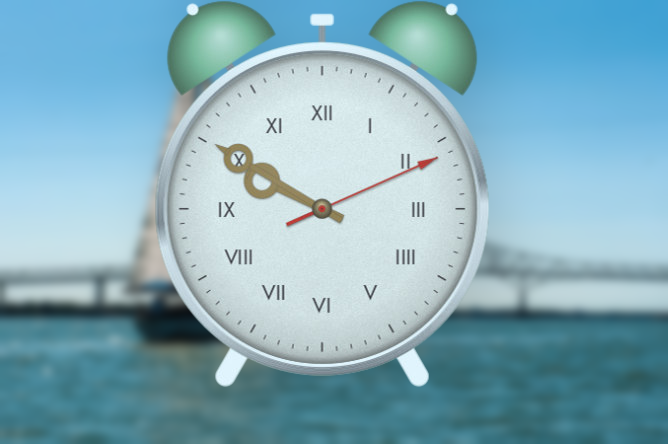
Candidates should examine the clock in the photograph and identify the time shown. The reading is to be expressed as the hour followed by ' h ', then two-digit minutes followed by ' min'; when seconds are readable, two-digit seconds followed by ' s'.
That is 9 h 50 min 11 s
